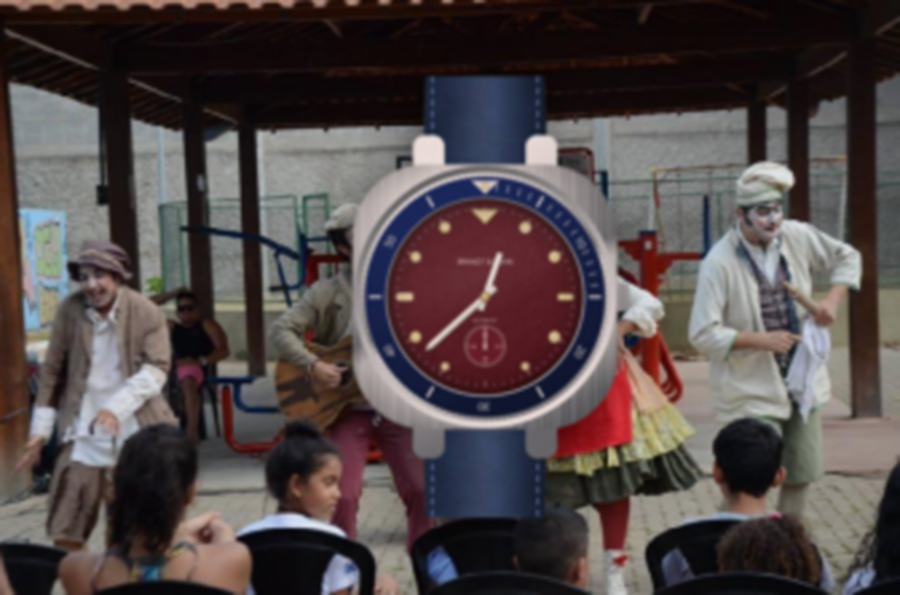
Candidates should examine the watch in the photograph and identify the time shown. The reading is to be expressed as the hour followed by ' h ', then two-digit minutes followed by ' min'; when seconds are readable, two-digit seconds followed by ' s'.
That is 12 h 38 min
